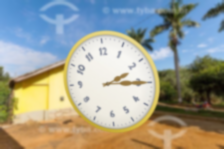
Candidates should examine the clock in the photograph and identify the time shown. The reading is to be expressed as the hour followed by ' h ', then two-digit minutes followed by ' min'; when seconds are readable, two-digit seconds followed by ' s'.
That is 2 h 15 min
